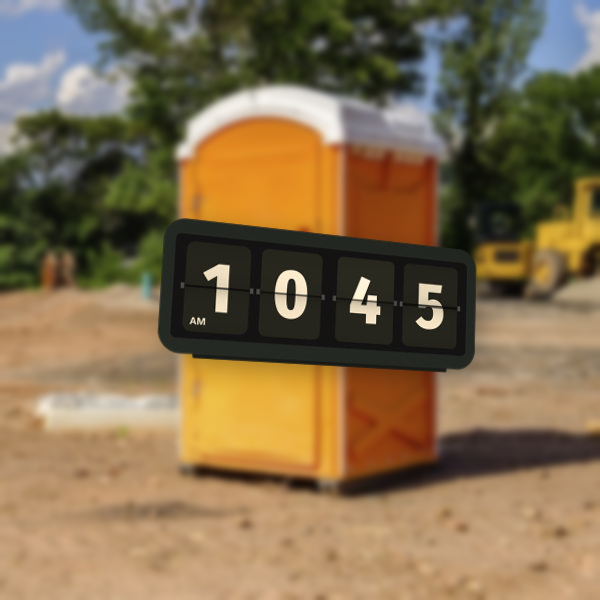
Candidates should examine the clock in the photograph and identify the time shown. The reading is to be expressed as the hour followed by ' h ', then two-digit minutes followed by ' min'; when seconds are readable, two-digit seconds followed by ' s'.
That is 10 h 45 min
